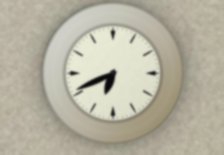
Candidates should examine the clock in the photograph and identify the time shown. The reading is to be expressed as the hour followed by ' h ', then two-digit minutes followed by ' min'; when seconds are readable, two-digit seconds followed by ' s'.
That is 6 h 41 min
